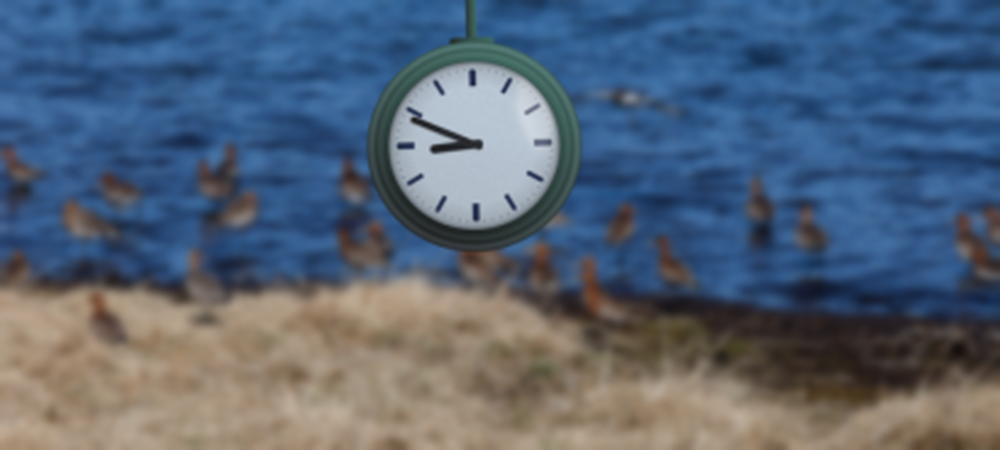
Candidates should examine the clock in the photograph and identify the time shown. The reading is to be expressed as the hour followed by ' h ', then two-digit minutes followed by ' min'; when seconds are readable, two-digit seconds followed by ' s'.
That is 8 h 49 min
